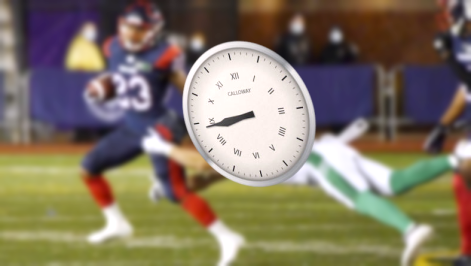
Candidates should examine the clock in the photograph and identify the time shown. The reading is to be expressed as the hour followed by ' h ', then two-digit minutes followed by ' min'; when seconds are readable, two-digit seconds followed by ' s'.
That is 8 h 44 min
